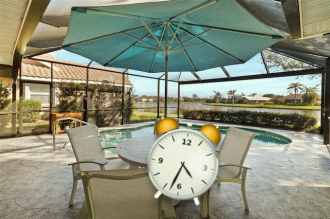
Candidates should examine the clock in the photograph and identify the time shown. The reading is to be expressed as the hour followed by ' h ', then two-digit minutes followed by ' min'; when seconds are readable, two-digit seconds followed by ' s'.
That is 4 h 33 min
